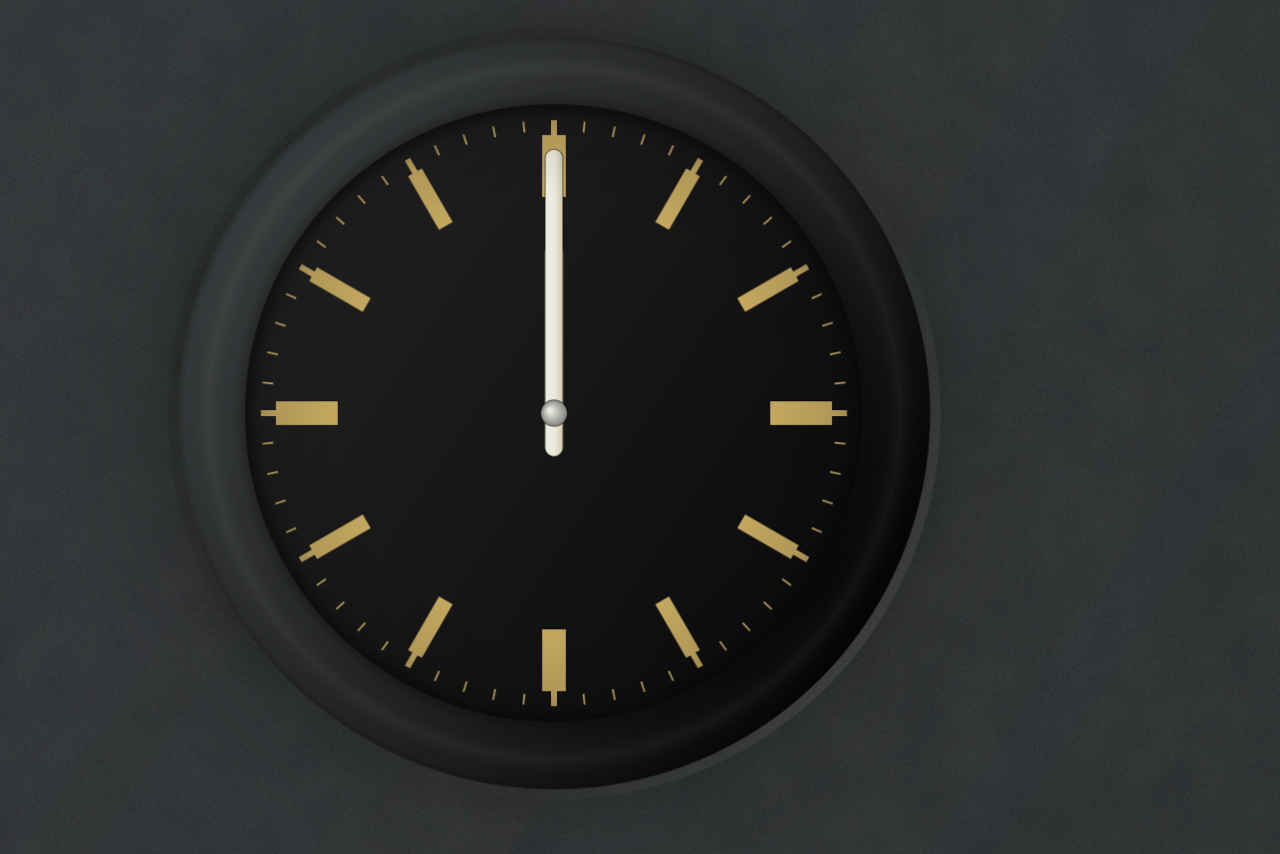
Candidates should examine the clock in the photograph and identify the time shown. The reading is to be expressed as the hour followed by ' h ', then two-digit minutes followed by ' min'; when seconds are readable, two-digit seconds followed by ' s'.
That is 12 h 00 min
